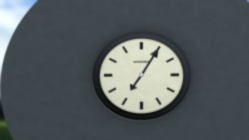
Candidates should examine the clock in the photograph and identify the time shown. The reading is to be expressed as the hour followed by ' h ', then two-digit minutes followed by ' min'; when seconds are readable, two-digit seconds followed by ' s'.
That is 7 h 05 min
